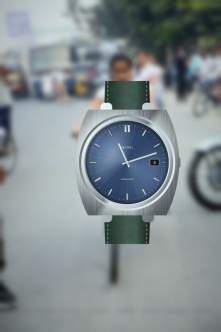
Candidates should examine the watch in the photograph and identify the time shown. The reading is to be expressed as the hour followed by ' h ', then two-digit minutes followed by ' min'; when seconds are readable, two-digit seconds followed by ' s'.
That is 11 h 12 min
